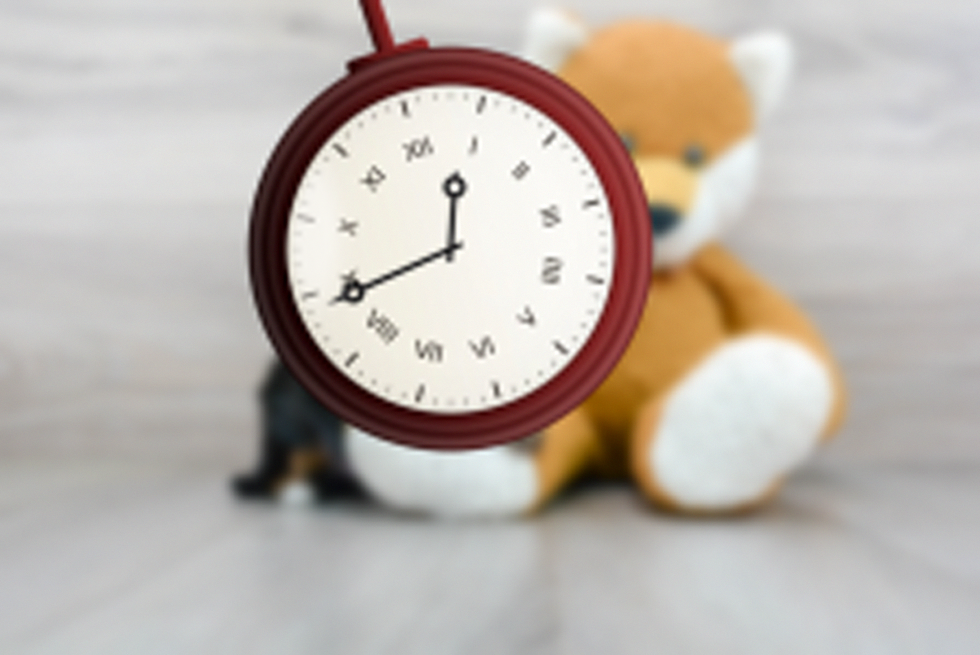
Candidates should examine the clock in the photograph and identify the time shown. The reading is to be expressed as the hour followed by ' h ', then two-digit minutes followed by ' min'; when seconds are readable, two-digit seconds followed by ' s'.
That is 12 h 44 min
